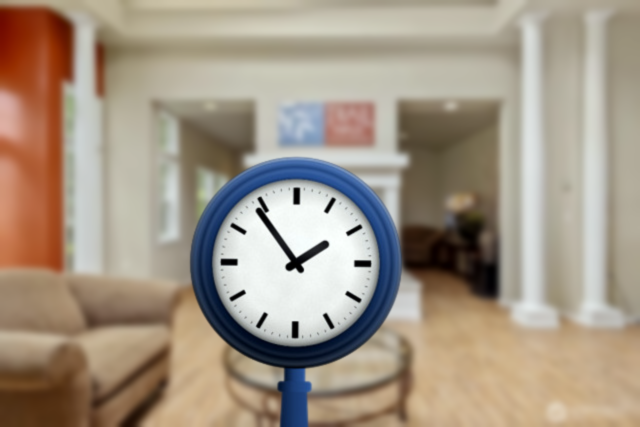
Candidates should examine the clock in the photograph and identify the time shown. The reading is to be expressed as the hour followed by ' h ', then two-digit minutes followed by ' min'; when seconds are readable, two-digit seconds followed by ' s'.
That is 1 h 54 min
